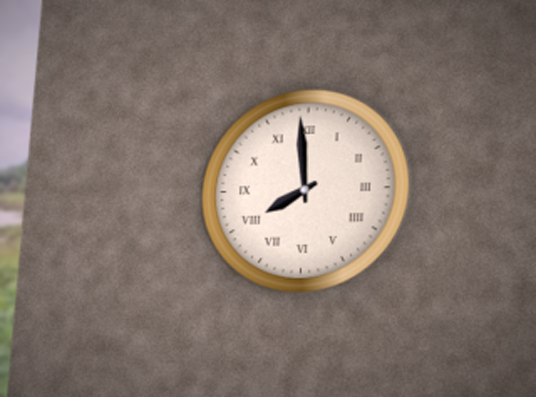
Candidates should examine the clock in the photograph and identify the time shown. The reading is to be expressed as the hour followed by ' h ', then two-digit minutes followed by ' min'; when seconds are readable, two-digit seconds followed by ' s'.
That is 7 h 59 min
